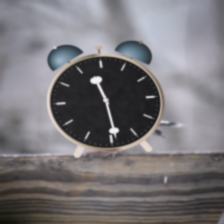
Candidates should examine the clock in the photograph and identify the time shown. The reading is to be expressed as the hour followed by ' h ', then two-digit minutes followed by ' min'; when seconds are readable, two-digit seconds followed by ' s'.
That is 11 h 29 min
